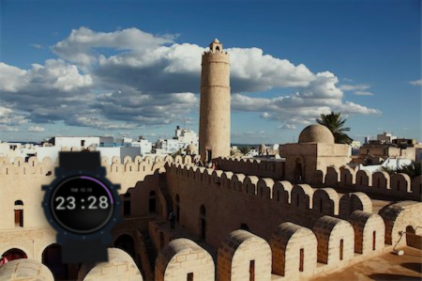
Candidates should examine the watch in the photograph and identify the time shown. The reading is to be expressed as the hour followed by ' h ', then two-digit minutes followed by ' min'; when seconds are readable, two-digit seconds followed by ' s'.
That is 23 h 28 min
